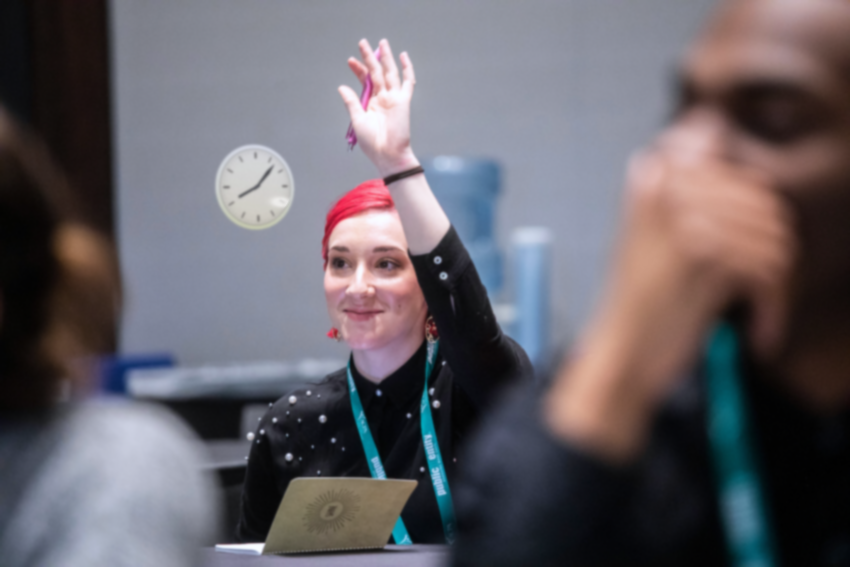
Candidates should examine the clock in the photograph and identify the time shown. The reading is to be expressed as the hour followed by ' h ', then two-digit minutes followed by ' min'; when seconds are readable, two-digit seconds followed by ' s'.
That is 8 h 07 min
